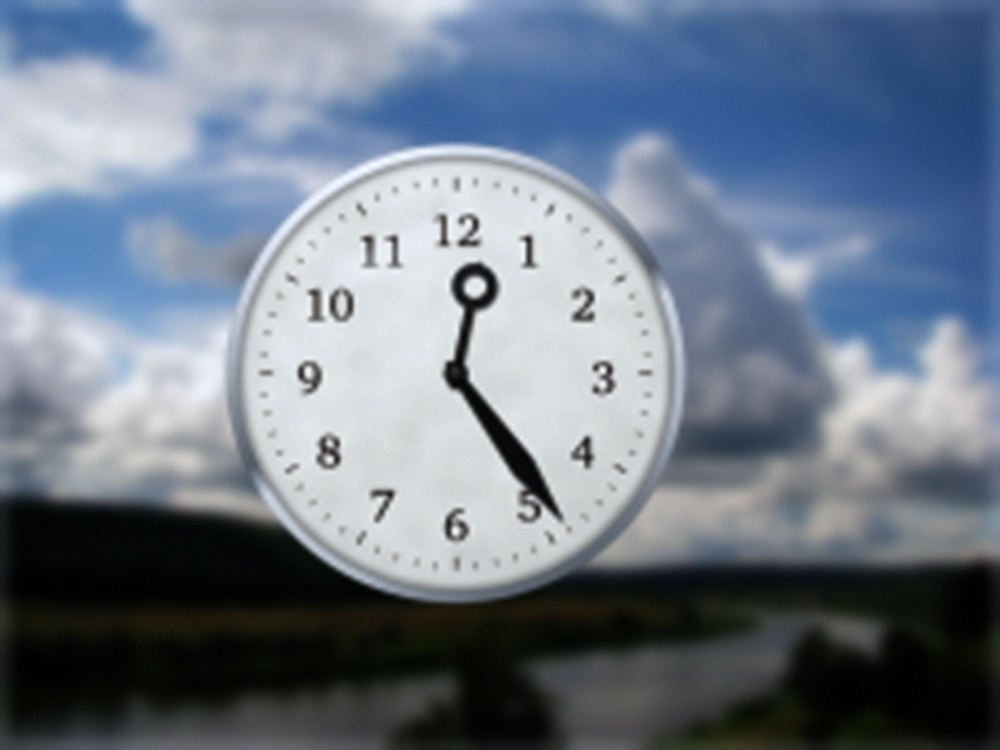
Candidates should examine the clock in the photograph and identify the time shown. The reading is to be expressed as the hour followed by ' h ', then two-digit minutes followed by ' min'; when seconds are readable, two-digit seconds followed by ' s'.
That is 12 h 24 min
